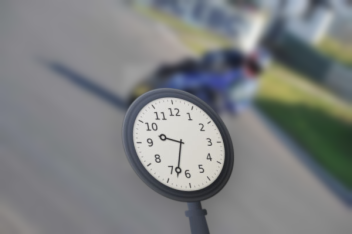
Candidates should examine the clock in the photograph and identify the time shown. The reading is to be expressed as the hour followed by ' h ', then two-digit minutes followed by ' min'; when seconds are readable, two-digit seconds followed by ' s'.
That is 9 h 33 min
